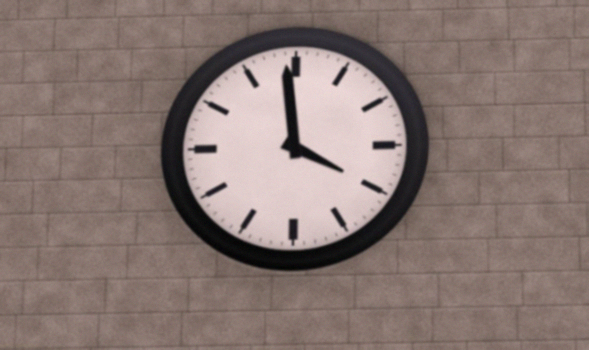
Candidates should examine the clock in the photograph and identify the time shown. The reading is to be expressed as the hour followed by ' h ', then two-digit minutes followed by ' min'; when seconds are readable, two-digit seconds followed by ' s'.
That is 3 h 59 min
